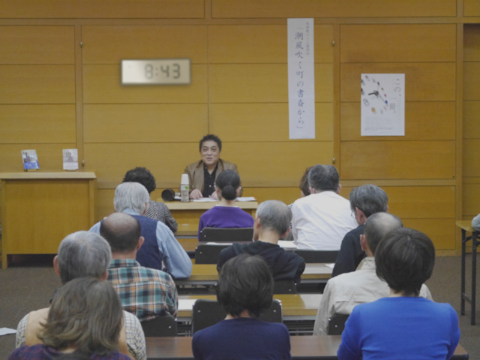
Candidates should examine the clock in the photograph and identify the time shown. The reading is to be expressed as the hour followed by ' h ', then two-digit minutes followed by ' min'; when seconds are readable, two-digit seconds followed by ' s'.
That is 8 h 43 min
